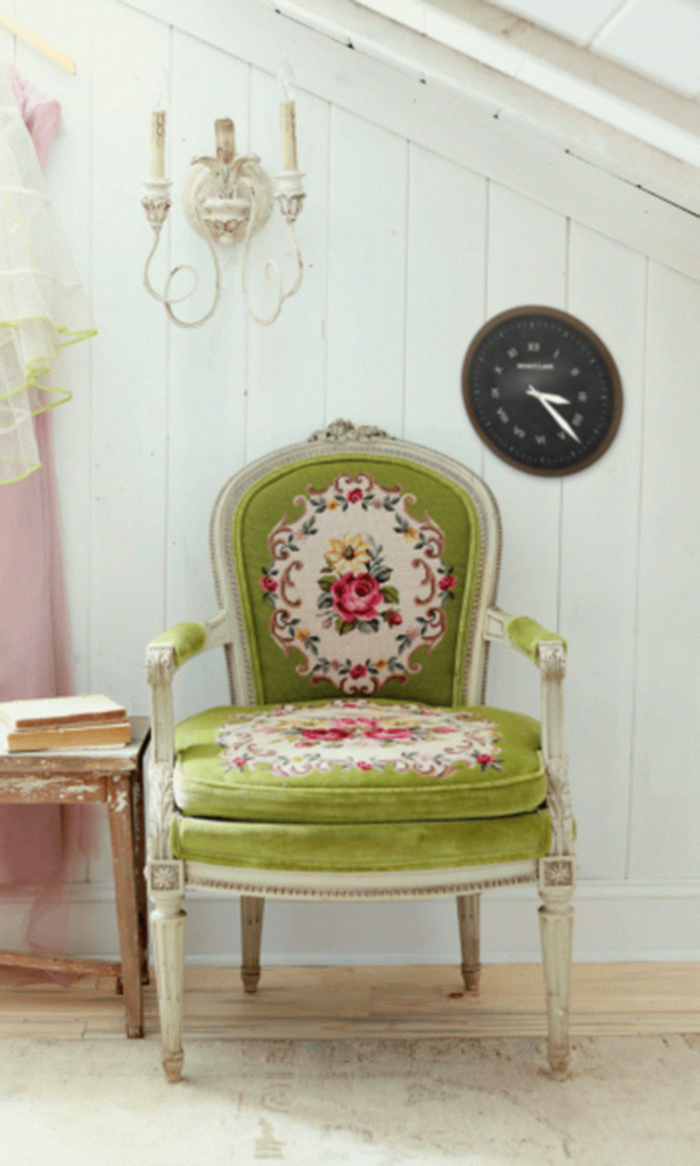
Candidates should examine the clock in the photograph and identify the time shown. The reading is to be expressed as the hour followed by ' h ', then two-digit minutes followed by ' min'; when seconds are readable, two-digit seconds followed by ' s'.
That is 3 h 23 min
